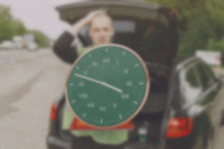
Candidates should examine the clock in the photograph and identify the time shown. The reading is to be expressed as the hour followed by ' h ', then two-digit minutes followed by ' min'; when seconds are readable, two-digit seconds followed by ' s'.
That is 3 h 48 min
